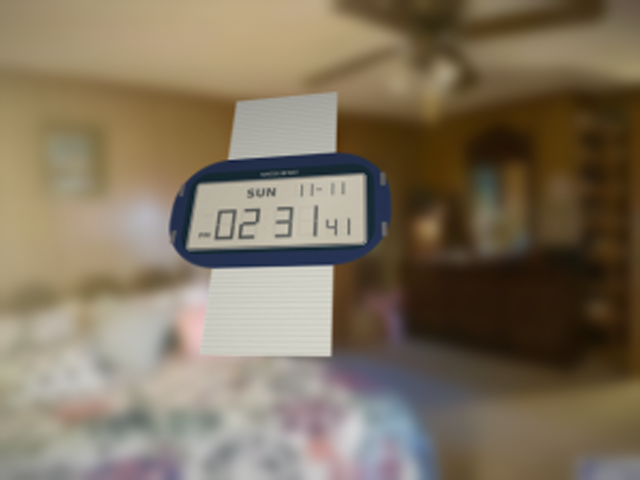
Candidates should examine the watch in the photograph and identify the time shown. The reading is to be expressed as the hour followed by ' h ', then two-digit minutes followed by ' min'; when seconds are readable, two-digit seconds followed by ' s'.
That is 2 h 31 min 41 s
